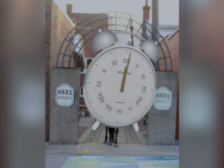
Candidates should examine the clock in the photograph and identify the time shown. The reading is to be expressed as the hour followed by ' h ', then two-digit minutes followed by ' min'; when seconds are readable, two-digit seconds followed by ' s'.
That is 12 h 01 min
